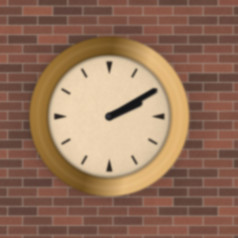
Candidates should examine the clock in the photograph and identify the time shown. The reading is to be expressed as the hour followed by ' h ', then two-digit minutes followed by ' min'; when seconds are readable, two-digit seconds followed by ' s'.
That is 2 h 10 min
